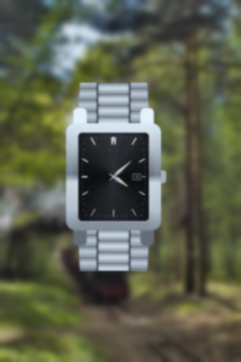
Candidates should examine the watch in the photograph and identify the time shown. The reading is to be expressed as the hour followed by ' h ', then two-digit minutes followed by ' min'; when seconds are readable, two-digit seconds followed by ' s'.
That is 4 h 08 min
